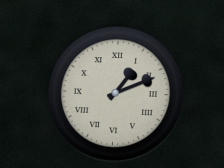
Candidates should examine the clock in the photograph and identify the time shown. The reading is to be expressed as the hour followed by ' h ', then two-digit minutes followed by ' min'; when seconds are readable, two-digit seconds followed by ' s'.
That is 1 h 11 min
